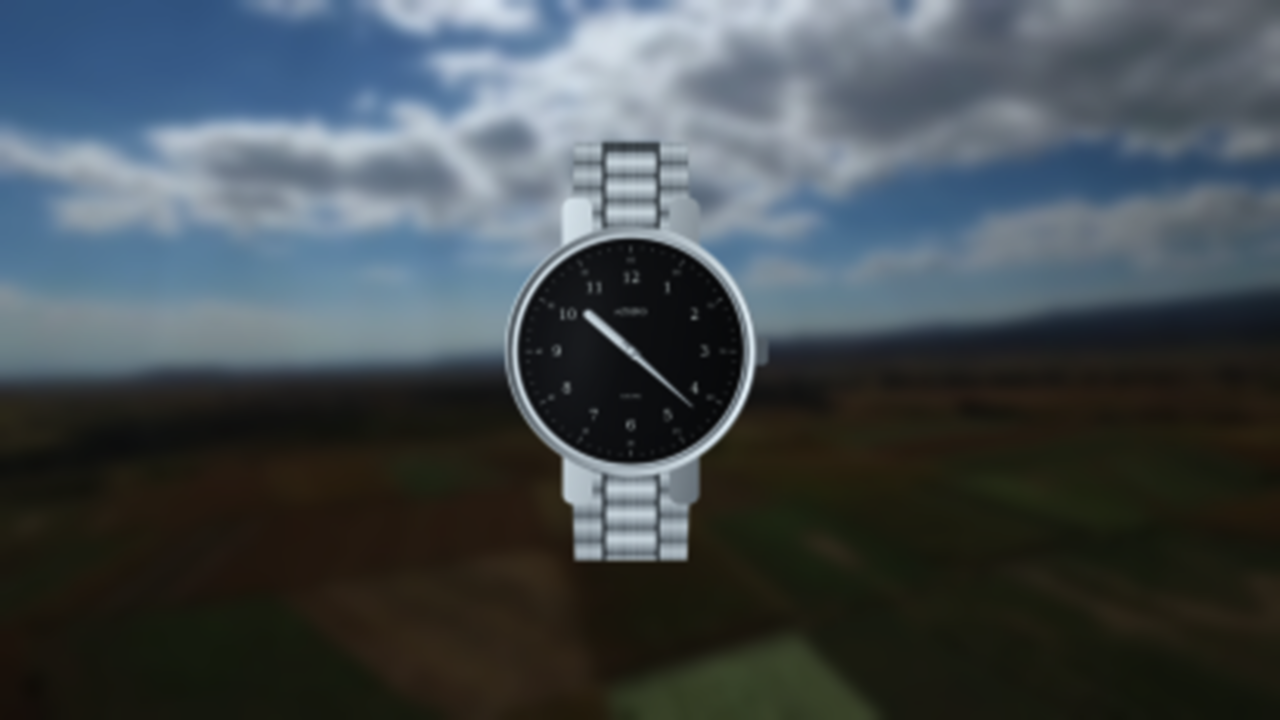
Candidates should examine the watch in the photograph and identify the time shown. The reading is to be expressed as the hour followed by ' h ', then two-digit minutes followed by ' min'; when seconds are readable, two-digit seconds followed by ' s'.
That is 10 h 22 min
